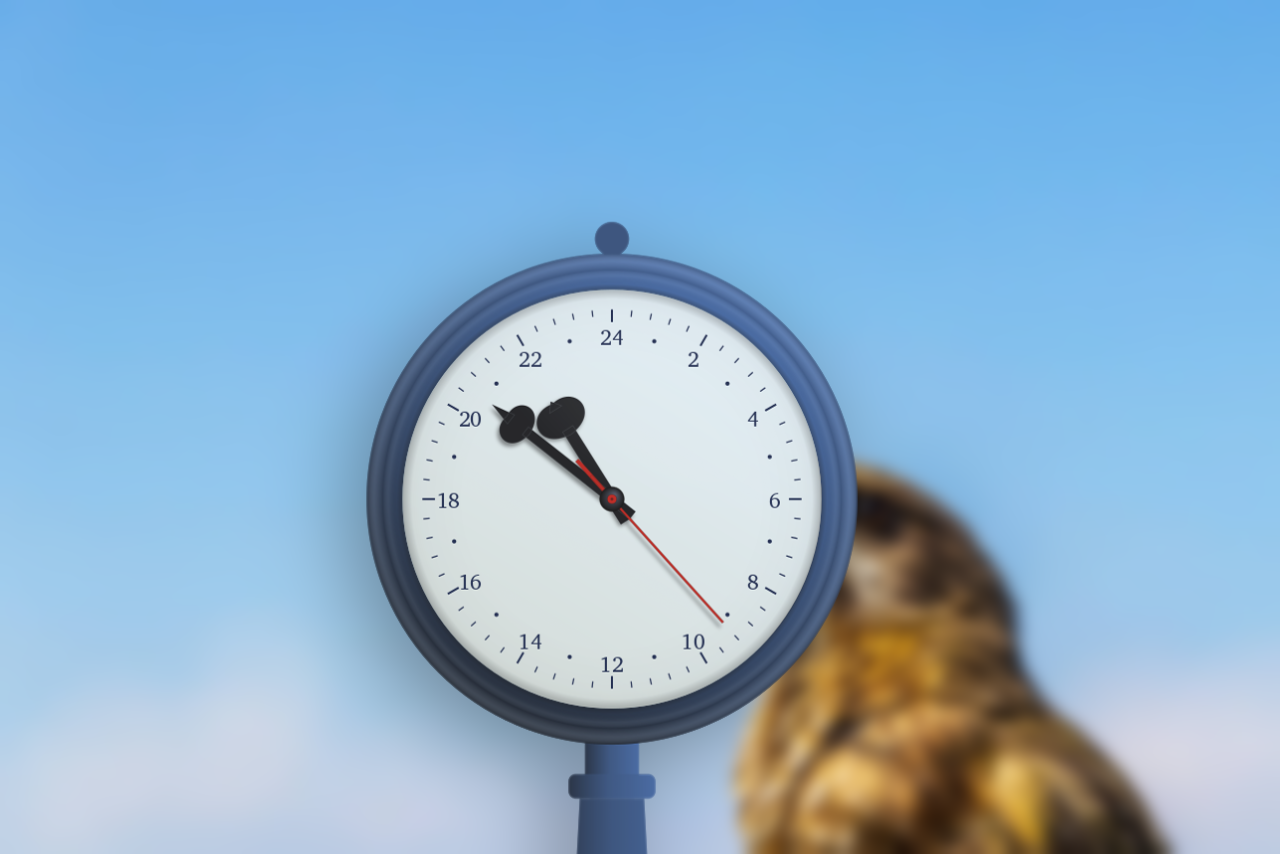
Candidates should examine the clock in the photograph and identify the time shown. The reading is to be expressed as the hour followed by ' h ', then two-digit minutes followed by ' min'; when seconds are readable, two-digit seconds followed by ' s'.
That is 21 h 51 min 23 s
